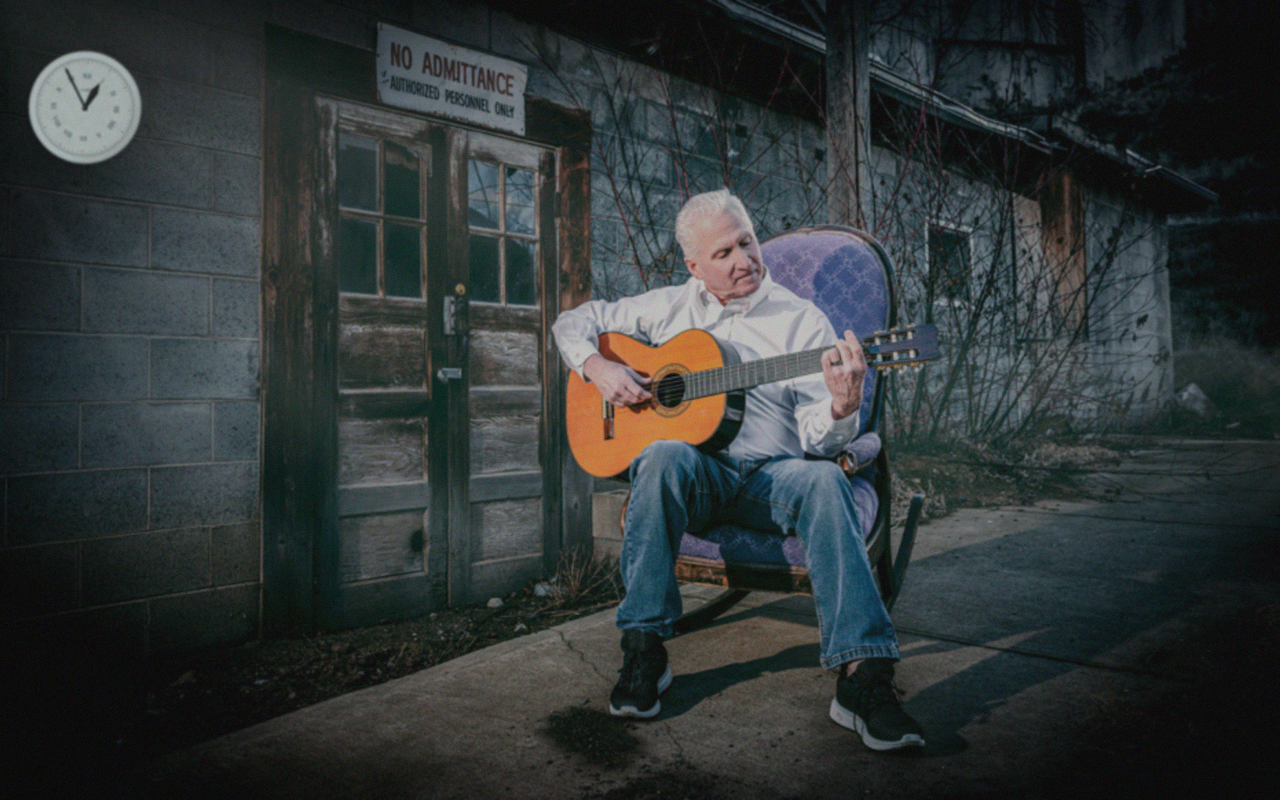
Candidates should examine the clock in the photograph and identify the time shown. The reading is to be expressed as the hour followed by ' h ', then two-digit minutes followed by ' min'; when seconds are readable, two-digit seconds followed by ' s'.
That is 12 h 55 min
